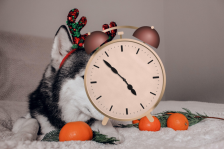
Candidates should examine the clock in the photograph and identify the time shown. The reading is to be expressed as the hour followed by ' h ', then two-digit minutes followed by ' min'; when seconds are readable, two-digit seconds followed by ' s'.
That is 4 h 53 min
